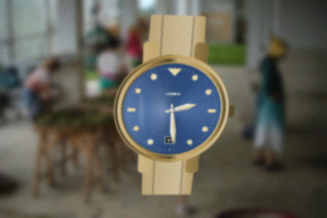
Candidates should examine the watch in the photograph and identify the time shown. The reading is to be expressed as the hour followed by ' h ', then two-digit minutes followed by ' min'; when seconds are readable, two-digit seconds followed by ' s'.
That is 2 h 29 min
